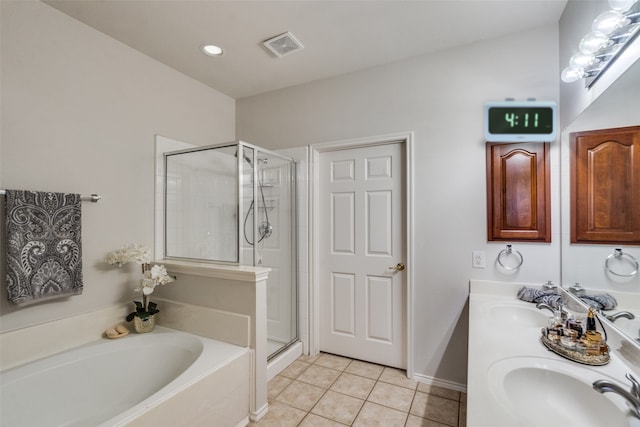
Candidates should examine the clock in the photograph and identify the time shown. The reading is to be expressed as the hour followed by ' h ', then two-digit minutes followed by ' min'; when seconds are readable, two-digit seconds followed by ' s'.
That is 4 h 11 min
